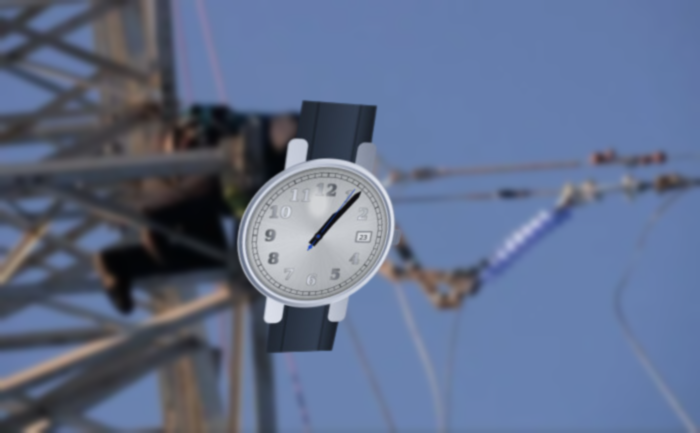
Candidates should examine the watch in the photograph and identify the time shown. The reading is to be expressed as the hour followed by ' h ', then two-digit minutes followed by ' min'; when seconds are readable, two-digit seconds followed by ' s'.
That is 1 h 06 min 05 s
